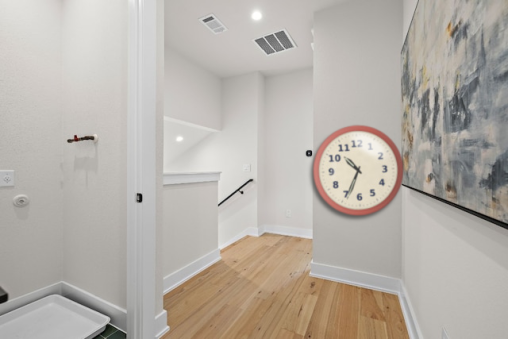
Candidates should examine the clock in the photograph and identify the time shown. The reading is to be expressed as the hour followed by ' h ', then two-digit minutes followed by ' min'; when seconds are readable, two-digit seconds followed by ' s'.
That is 10 h 34 min
